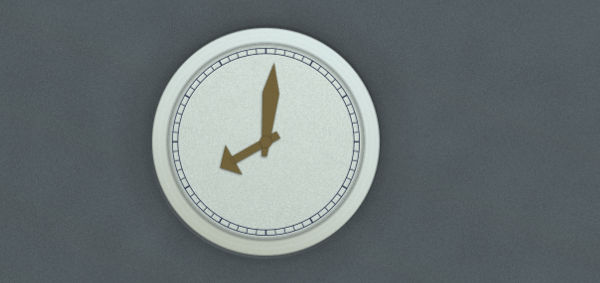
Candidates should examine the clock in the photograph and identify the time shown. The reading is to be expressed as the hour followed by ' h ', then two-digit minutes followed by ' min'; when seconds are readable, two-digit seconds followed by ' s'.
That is 8 h 01 min
